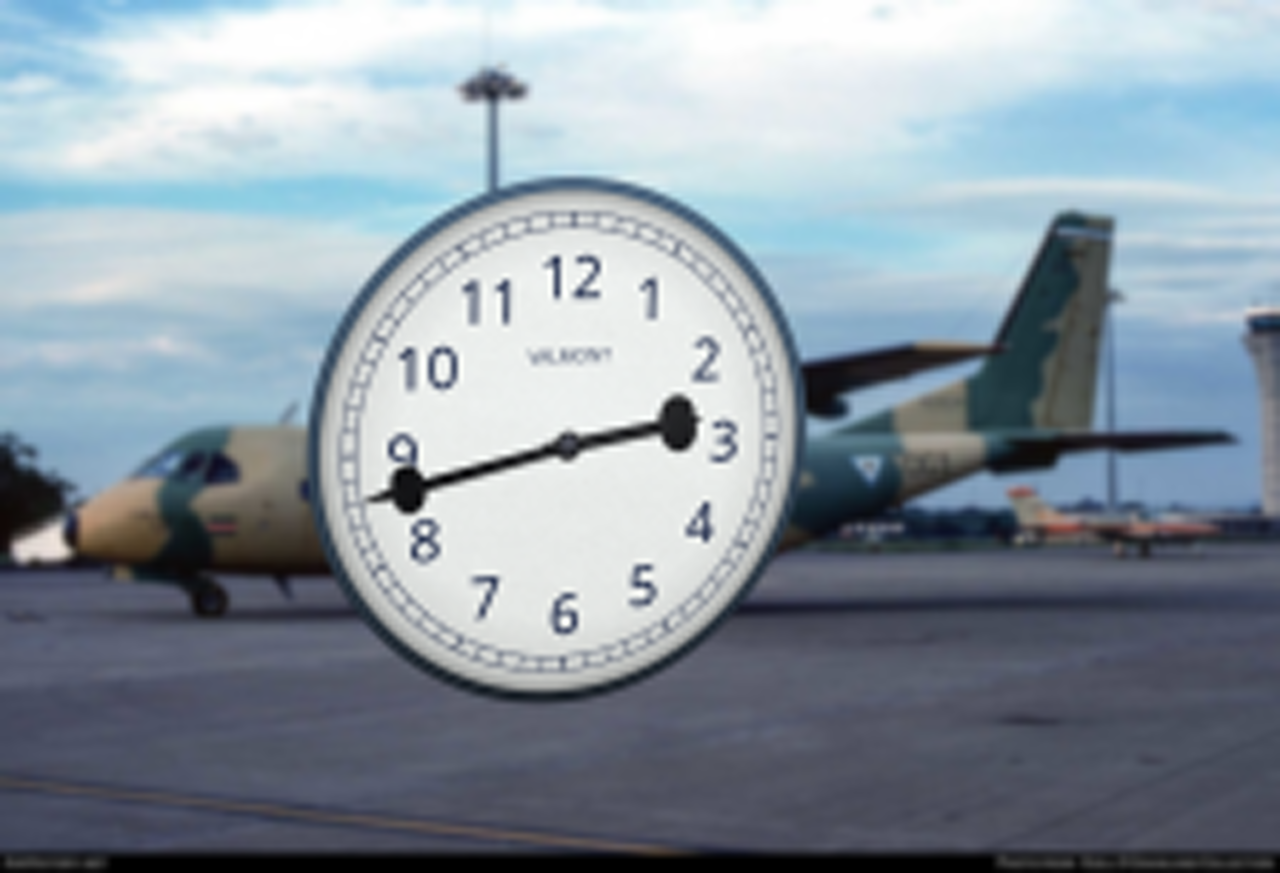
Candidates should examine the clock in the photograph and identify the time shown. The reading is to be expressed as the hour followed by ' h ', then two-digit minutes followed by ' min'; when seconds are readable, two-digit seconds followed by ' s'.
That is 2 h 43 min
